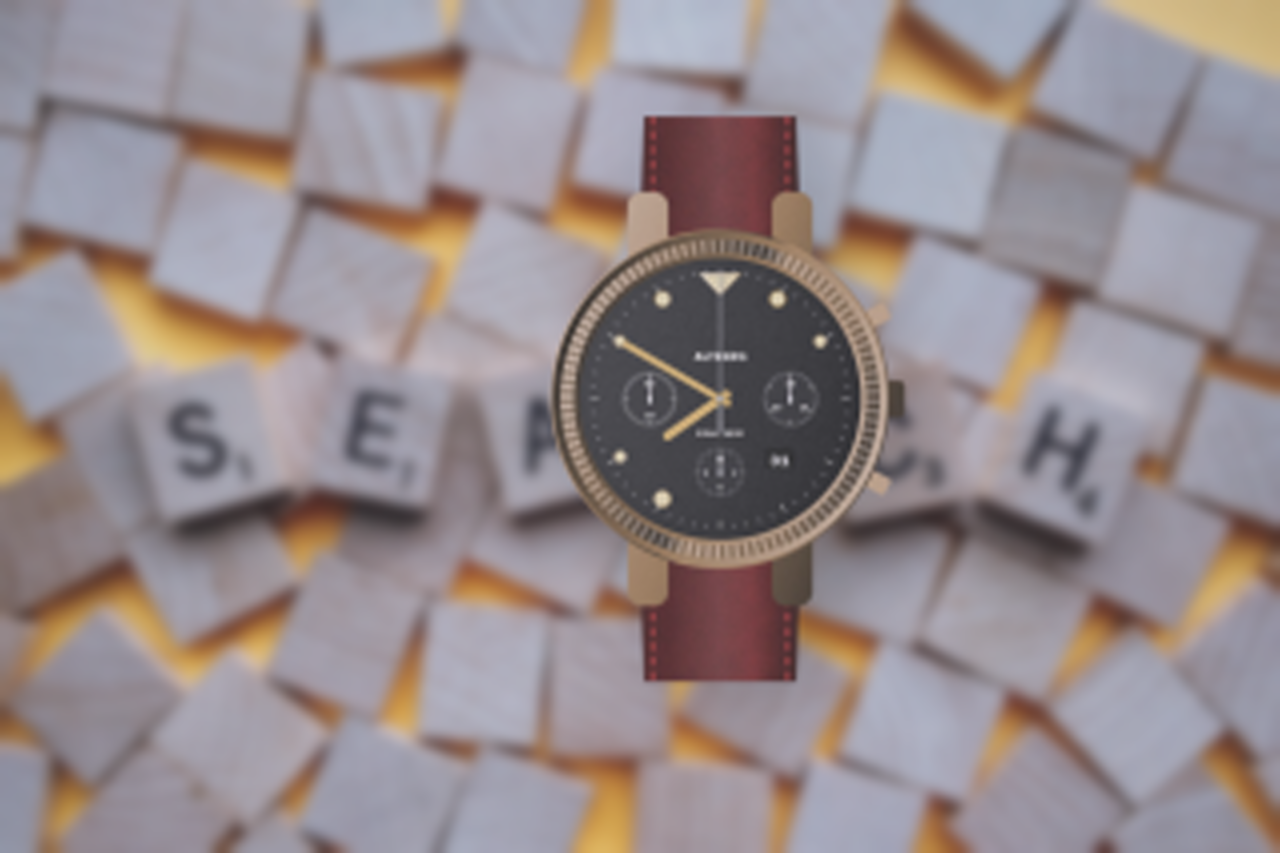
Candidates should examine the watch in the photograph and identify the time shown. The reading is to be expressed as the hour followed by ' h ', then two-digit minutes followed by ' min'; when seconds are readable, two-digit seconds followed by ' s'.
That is 7 h 50 min
